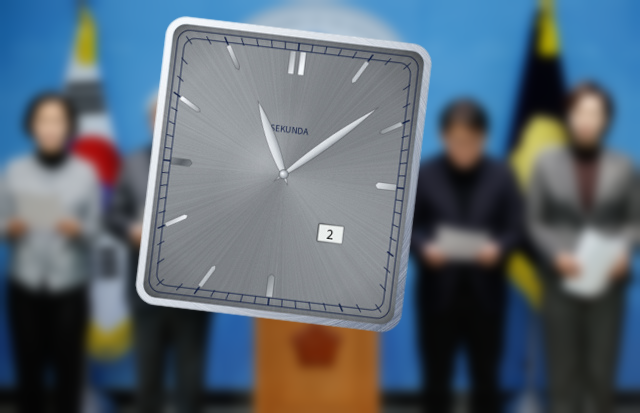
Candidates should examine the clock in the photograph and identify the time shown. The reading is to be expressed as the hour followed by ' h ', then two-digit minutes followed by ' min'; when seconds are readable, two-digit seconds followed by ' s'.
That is 11 h 08 min
